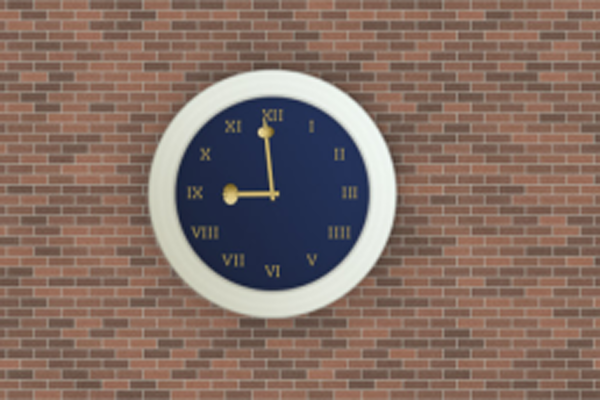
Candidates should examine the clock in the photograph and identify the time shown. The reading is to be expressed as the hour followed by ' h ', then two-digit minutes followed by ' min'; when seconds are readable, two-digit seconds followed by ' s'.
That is 8 h 59 min
